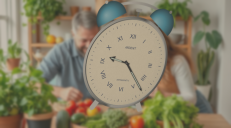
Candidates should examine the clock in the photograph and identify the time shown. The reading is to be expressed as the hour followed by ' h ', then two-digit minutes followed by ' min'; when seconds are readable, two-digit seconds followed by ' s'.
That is 9 h 23 min
